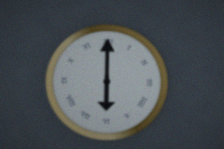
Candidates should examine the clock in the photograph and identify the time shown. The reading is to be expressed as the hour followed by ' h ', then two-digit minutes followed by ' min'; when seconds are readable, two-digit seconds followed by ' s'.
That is 6 h 00 min
